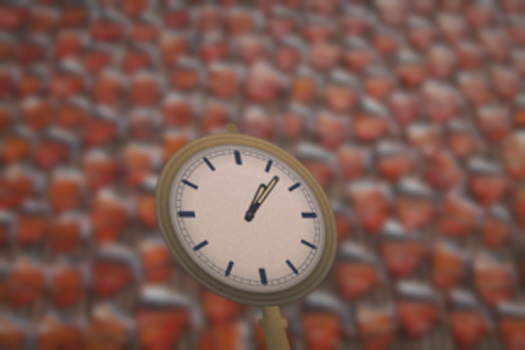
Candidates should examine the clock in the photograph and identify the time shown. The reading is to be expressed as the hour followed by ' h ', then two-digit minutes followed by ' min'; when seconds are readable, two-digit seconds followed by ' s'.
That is 1 h 07 min
